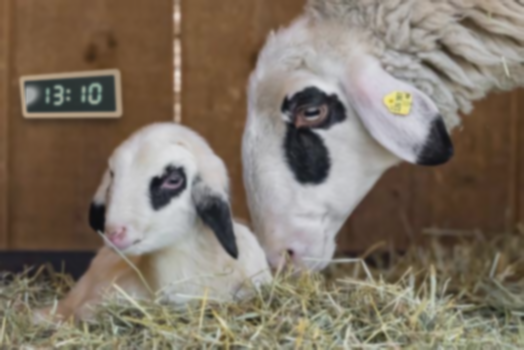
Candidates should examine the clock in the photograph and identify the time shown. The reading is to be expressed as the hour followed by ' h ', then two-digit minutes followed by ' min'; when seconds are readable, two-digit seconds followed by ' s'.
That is 13 h 10 min
